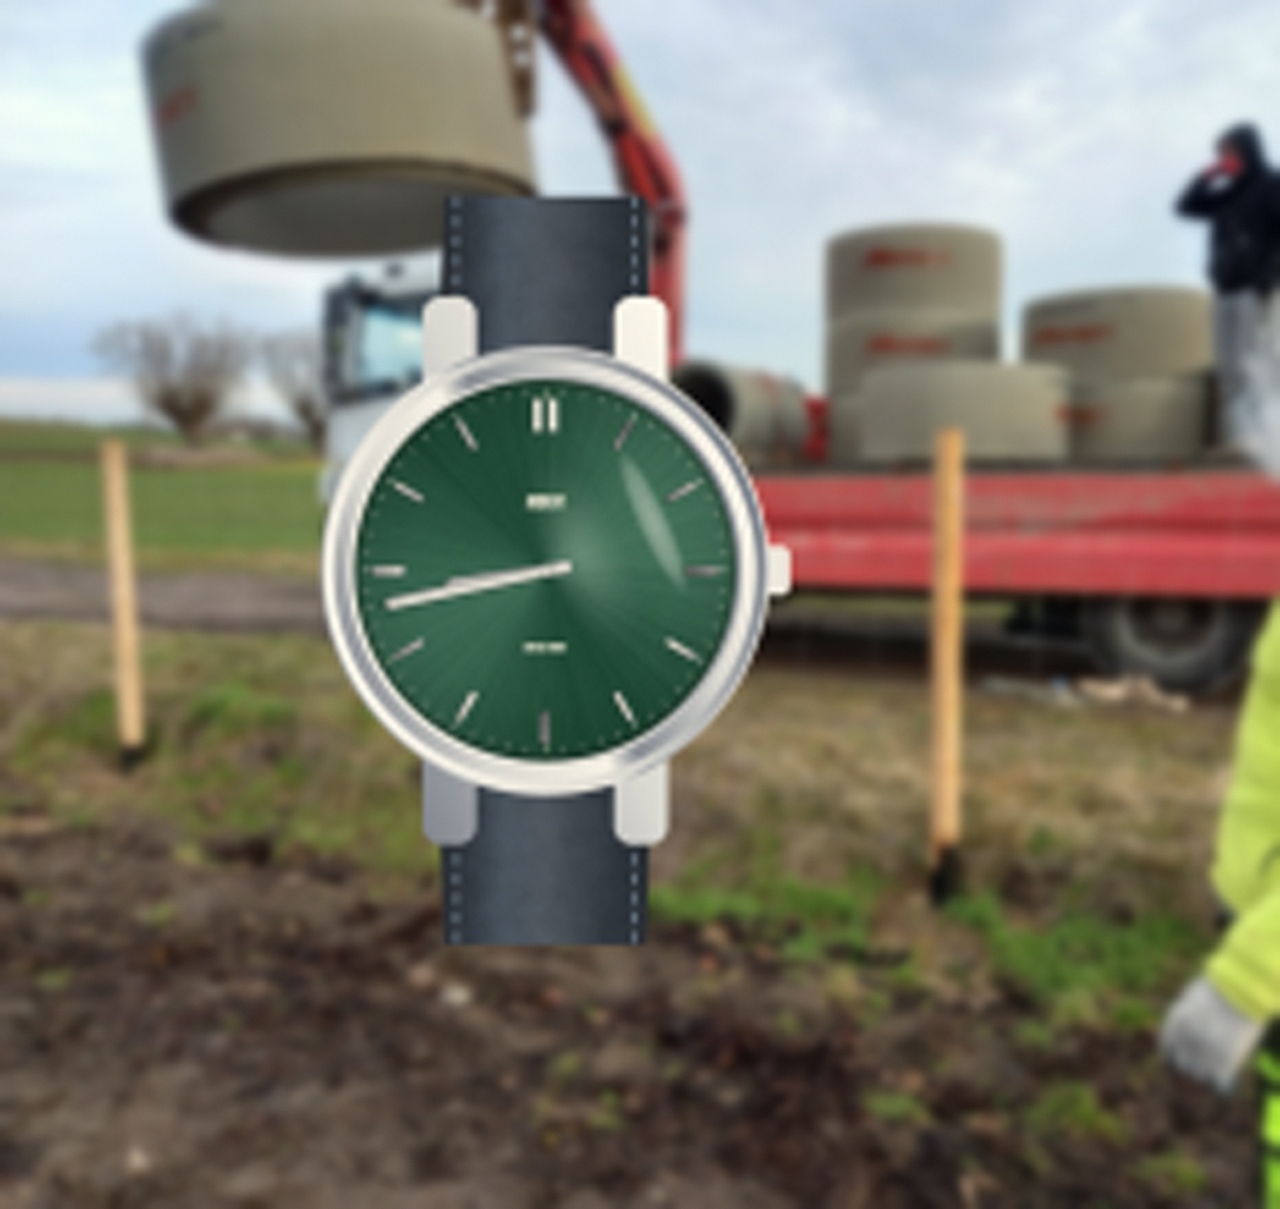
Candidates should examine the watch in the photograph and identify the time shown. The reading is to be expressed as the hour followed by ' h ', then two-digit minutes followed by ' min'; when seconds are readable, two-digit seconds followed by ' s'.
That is 8 h 43 min
